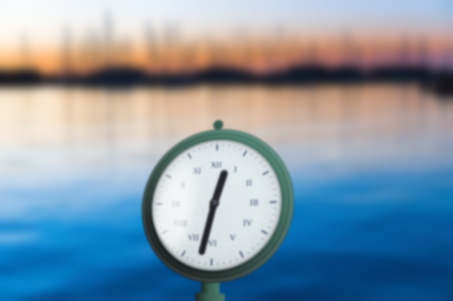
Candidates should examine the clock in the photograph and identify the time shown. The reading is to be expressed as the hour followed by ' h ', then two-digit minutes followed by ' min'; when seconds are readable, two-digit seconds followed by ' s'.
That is 12 h 32 min
